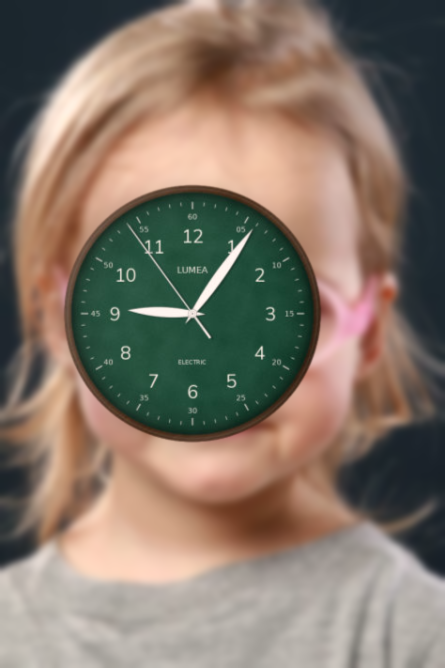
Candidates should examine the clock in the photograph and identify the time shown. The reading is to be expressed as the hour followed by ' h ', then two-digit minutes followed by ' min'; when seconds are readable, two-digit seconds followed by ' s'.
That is 9 h 05 min 54 s
